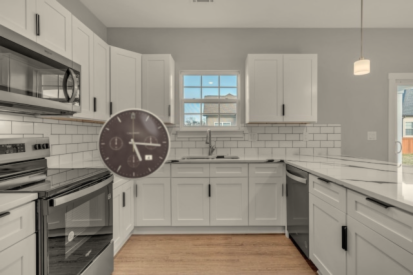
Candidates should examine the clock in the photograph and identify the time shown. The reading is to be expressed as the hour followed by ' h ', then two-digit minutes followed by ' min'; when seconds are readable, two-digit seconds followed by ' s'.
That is 5 h 16 min
